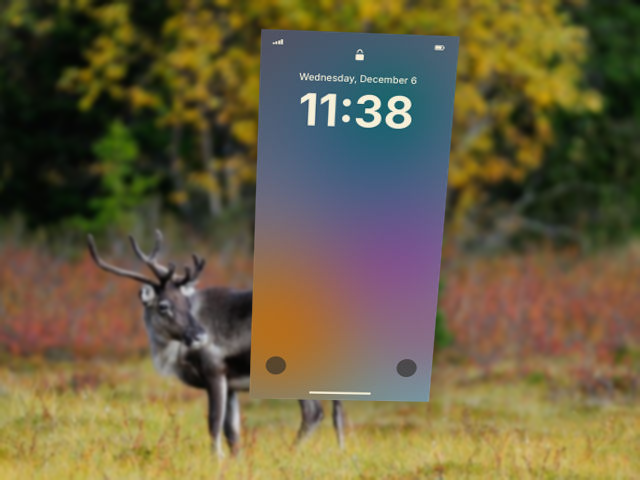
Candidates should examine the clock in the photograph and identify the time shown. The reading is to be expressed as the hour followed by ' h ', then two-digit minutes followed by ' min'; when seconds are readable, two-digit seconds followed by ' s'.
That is 11 h 38 min
